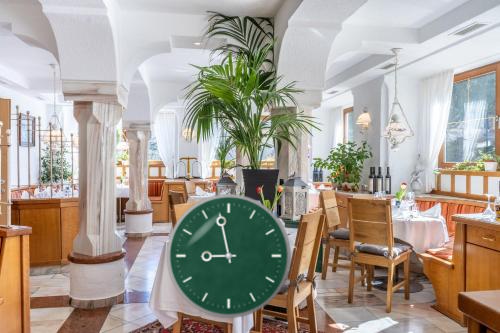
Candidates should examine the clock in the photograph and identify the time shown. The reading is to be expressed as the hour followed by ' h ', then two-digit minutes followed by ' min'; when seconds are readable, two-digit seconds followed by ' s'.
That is 8 h 58 min
